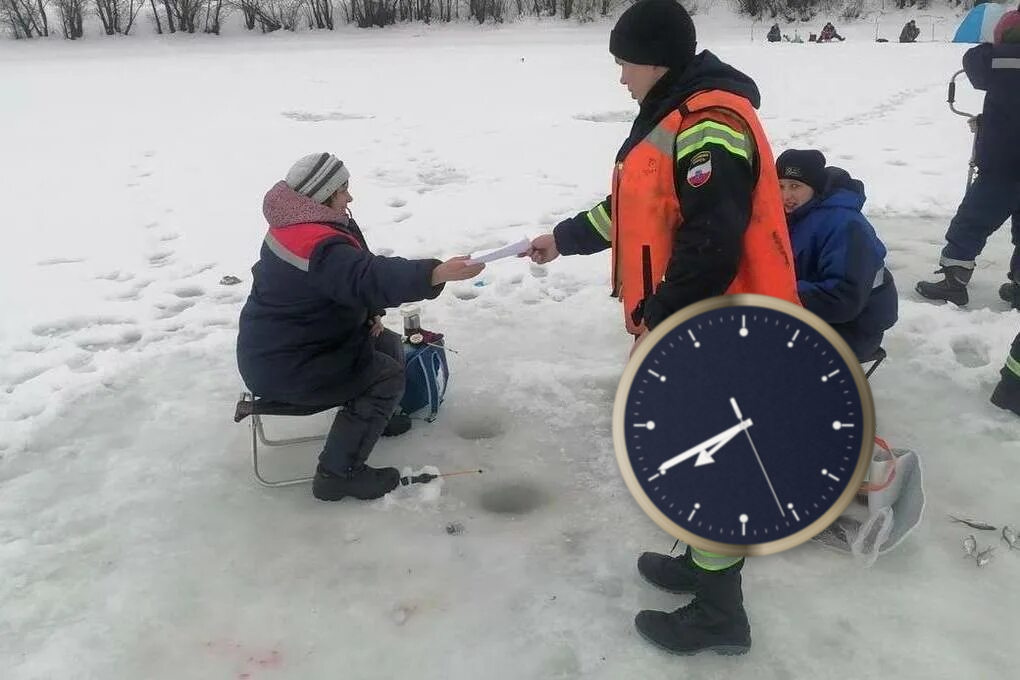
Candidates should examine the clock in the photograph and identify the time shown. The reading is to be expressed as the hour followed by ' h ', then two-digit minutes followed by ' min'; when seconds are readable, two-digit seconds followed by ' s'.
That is 7 h 40 min 26 s
